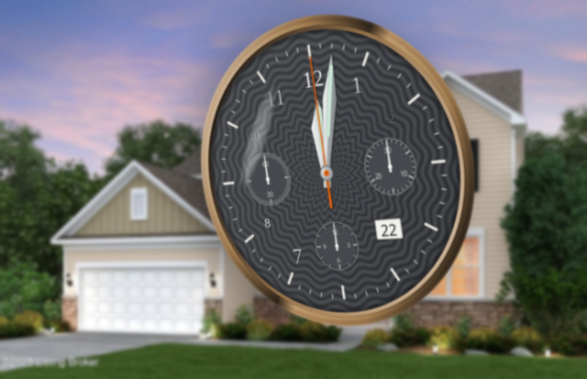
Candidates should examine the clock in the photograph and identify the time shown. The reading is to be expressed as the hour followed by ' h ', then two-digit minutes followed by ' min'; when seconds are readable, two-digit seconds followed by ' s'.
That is 12 h 02 min
